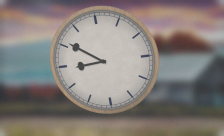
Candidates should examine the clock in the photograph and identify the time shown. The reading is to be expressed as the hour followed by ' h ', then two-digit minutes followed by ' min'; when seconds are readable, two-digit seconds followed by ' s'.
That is 8 h 51 min
